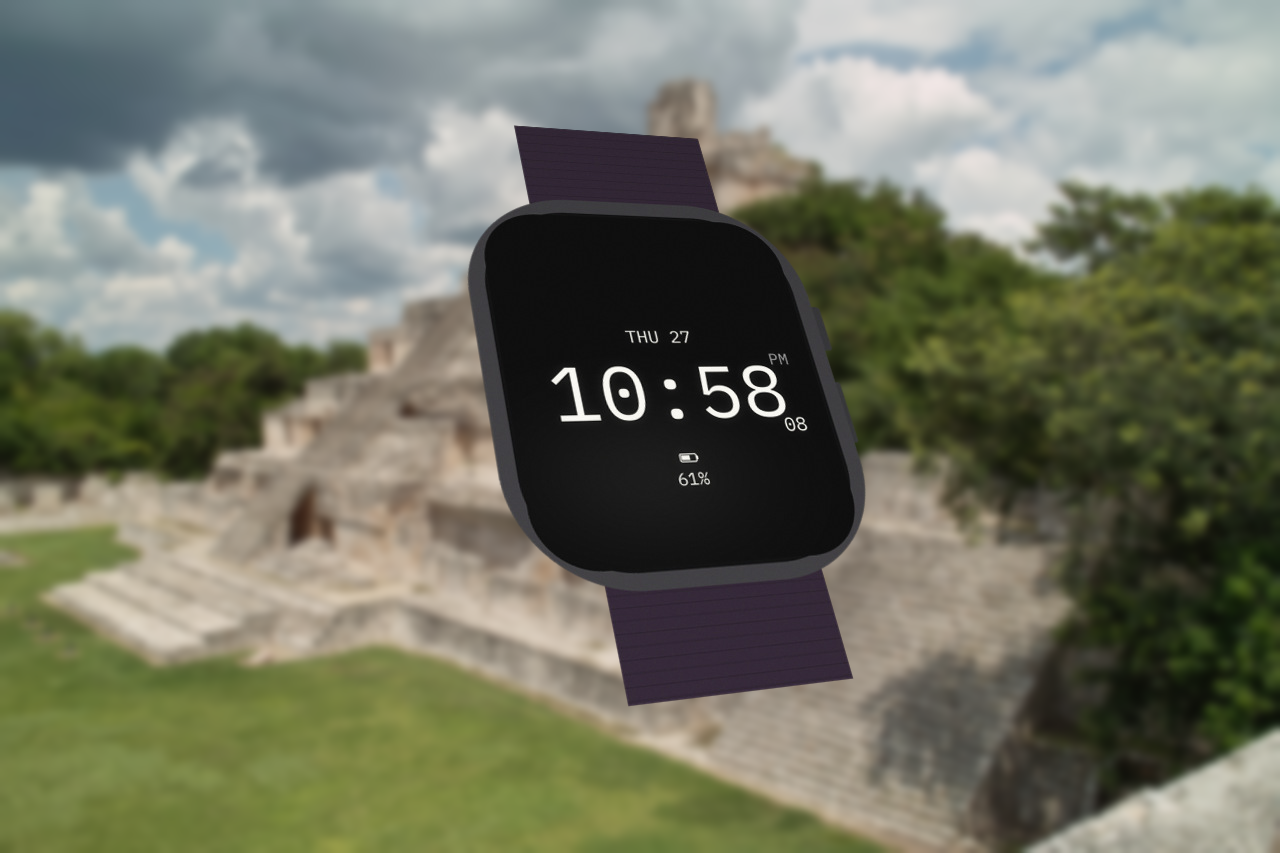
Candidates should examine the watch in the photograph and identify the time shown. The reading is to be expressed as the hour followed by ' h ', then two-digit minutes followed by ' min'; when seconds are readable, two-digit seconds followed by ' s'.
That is 10 h 58 min 08 s
